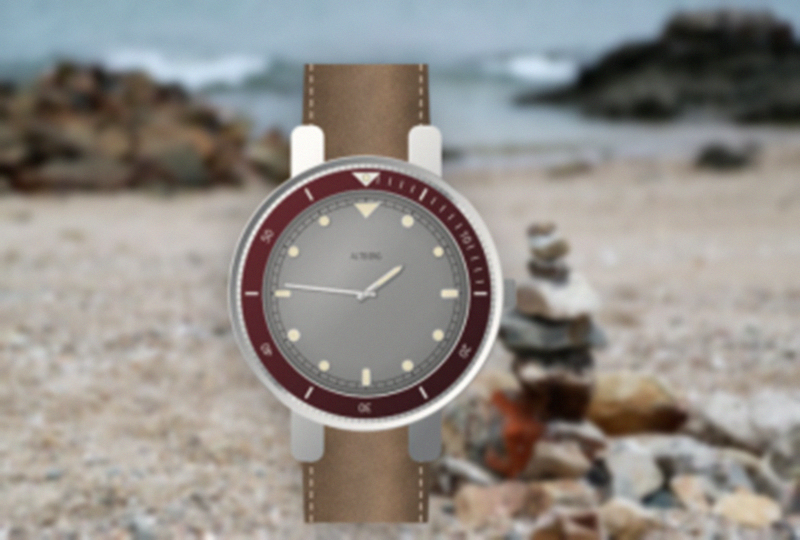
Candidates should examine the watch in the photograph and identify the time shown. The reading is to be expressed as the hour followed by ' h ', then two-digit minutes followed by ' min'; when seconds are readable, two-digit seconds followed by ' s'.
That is 1 h 46 min
